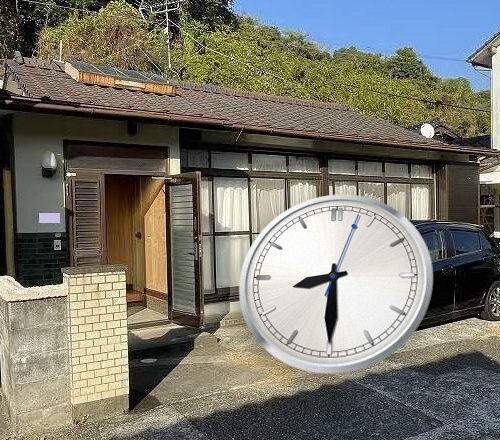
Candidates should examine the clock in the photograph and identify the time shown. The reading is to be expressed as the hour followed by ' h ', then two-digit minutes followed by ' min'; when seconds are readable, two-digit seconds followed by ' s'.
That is 8 h 30 min 03 s
